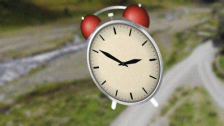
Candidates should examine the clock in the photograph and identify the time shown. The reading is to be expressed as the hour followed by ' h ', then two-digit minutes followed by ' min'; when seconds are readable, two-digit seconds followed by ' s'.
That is 2 h 51 min
